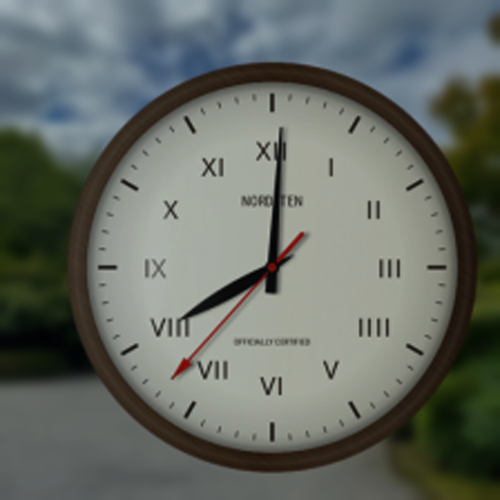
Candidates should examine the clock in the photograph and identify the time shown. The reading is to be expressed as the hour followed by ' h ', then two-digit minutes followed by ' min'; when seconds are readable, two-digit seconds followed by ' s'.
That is 8 h 00 min 37 s
